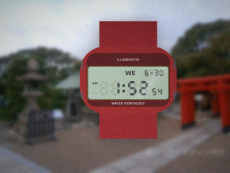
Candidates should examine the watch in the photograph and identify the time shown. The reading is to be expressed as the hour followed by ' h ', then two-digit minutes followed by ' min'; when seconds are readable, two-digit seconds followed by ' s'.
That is 1 h 52 min 54 s
